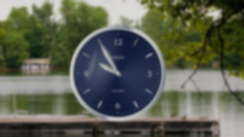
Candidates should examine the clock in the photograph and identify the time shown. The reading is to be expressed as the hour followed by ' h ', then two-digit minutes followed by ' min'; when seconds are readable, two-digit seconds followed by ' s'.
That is 9 h 55 min
